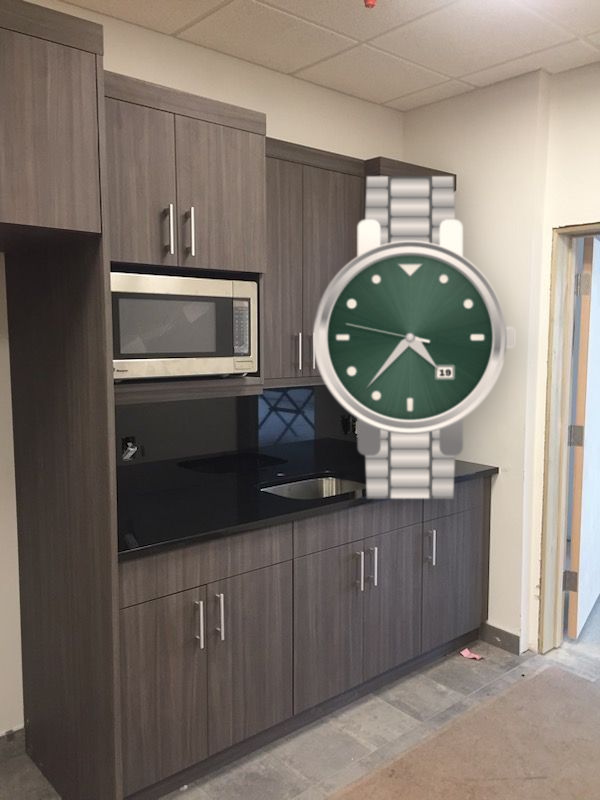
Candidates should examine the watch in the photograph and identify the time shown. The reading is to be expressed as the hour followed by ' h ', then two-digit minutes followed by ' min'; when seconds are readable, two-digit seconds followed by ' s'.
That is 4 h 36 min 47 s
